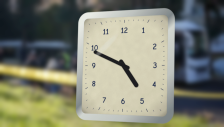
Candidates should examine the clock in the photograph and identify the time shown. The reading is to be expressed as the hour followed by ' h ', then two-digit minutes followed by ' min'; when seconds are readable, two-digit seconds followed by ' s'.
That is 4 h 49 min
